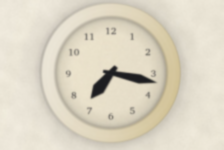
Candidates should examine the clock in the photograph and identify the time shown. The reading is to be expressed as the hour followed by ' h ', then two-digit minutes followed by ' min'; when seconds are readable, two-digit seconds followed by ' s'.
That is 7 h 17 min
